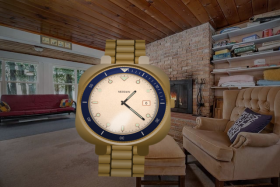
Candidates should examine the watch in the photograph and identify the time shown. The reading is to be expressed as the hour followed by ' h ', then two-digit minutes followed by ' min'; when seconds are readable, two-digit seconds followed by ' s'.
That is 1 h 22 min
